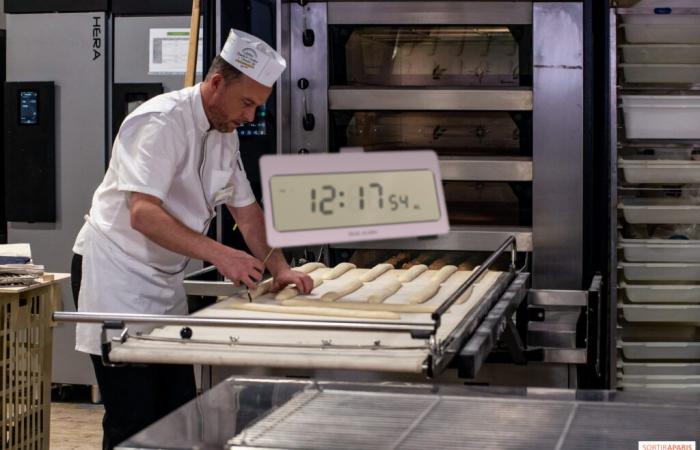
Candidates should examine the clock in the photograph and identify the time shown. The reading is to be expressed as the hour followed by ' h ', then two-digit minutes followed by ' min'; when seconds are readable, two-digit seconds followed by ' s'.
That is 12 h 17 min 54 s
